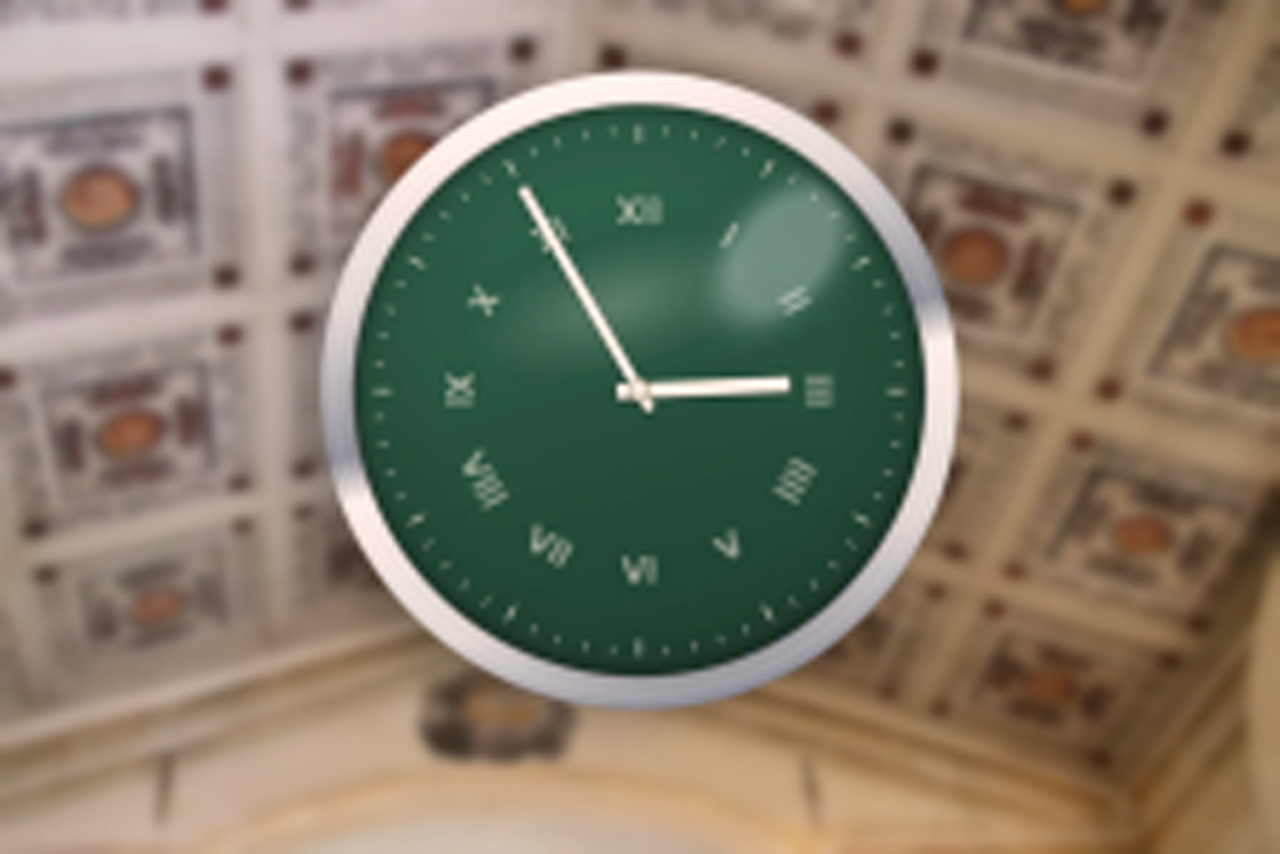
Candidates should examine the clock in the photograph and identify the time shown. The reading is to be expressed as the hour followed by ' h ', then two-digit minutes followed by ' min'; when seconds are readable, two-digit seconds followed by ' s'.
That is 2 h 55 min
